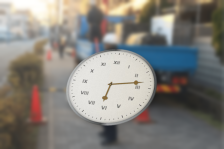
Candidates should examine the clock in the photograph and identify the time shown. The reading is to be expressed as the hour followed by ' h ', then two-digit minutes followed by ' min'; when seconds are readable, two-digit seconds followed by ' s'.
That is 6 h 13 min
